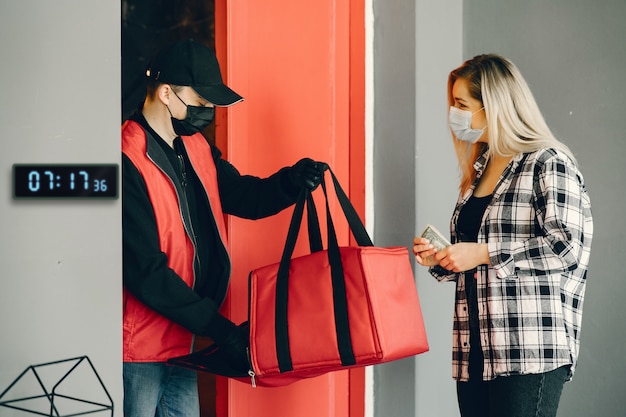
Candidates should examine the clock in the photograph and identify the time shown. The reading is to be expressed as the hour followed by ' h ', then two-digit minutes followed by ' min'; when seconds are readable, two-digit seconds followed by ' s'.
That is 7 h 17 min 36 s
